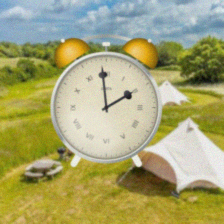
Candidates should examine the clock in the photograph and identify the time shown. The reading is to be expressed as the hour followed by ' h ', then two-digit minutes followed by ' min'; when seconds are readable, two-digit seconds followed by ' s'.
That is 1 h 59 min
